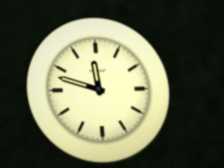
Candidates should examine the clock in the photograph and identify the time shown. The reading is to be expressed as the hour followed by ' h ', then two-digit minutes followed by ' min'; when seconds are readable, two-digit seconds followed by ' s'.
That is 11 h 48 min
